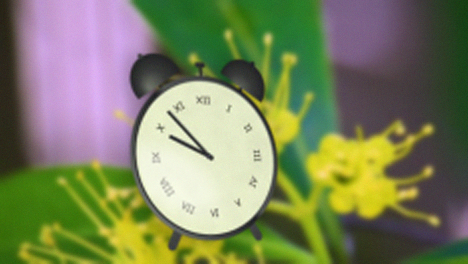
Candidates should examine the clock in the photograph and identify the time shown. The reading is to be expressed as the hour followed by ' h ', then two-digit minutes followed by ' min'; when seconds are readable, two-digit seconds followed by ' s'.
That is 9 h 53 min
